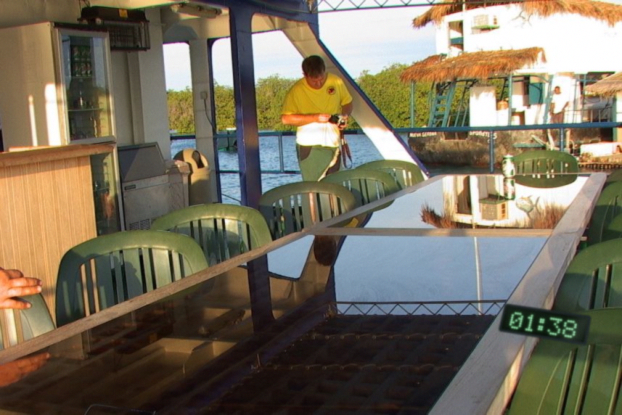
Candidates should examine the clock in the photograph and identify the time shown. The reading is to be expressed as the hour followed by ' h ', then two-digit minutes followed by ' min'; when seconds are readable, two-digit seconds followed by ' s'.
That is 1 h 38 min
